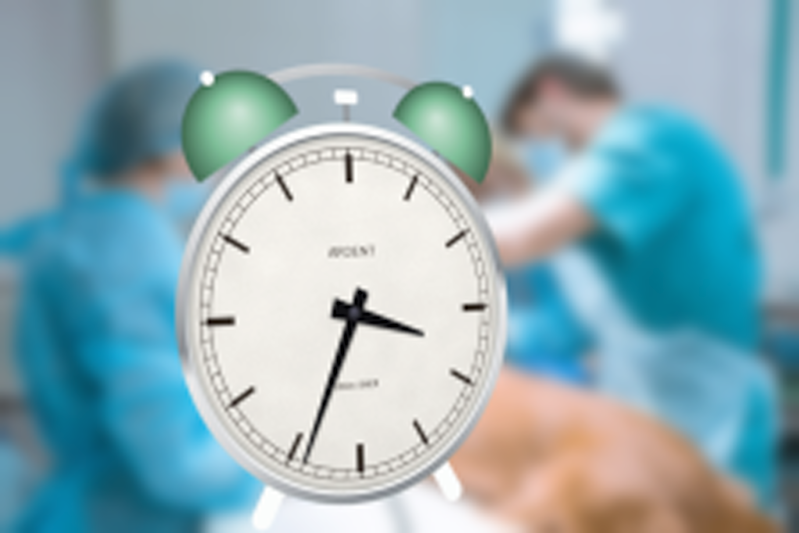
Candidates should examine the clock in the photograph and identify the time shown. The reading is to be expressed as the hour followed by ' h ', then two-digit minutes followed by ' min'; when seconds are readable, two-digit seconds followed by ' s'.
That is 3 h 34 min
